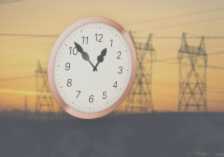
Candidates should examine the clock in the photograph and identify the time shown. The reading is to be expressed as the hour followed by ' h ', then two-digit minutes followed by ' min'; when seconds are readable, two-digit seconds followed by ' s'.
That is 12 h 52 min
